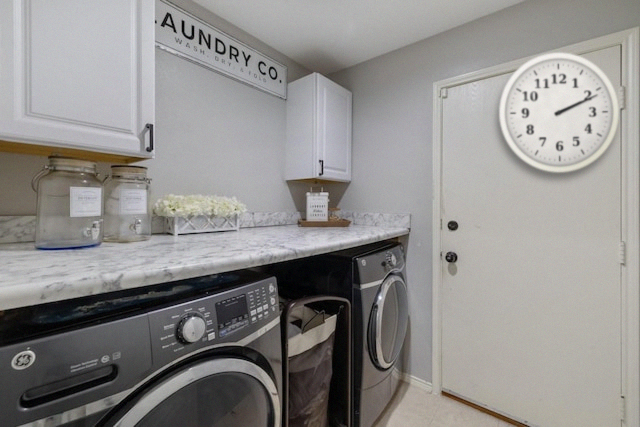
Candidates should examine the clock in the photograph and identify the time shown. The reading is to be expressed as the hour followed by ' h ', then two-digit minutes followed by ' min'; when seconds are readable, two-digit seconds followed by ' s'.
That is 2 h 11 min
